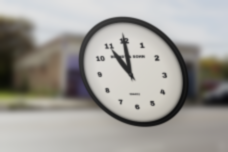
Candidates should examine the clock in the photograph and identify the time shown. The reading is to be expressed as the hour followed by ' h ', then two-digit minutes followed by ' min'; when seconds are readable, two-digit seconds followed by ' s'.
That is 11 h 00 min
